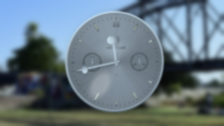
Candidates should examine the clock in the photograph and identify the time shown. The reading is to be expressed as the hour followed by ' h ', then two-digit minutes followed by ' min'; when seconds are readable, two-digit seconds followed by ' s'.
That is 11 h 43 min
